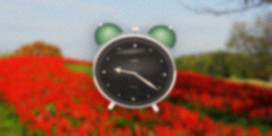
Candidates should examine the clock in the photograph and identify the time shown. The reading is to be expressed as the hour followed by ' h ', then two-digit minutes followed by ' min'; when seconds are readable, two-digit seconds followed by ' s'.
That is 9 h 21 min
